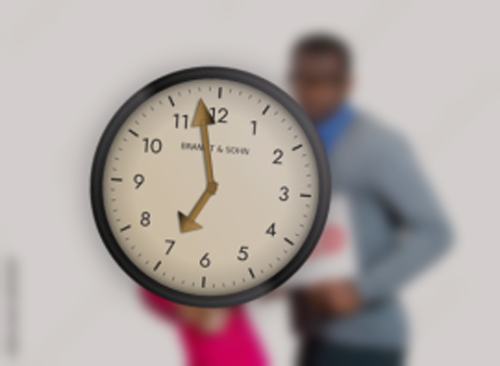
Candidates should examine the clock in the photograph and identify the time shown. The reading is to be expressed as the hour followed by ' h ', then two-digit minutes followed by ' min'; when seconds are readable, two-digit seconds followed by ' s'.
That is 6 h 58 min
